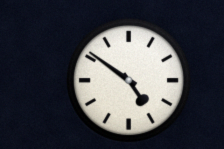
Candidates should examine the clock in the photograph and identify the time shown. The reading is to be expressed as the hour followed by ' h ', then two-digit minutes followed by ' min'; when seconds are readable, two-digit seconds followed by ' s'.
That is 4 h 51 min
